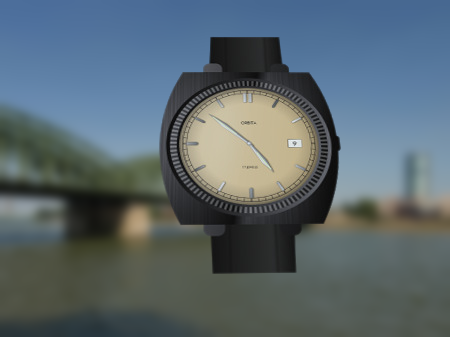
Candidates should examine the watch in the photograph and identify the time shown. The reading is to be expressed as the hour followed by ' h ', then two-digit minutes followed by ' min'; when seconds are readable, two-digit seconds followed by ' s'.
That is 4 h 52 min
